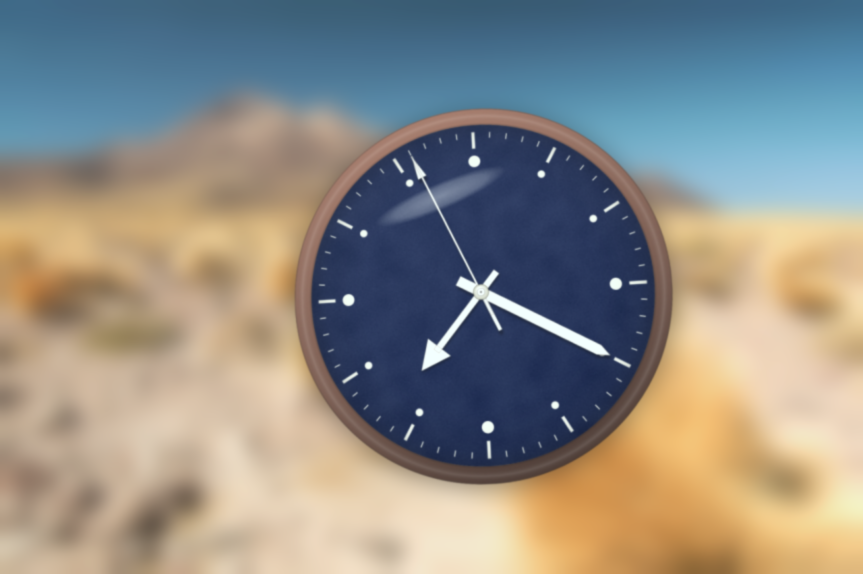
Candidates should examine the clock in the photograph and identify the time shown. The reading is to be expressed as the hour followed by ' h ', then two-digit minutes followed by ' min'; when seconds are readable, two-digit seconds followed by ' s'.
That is 7 h 19 min 56 s
